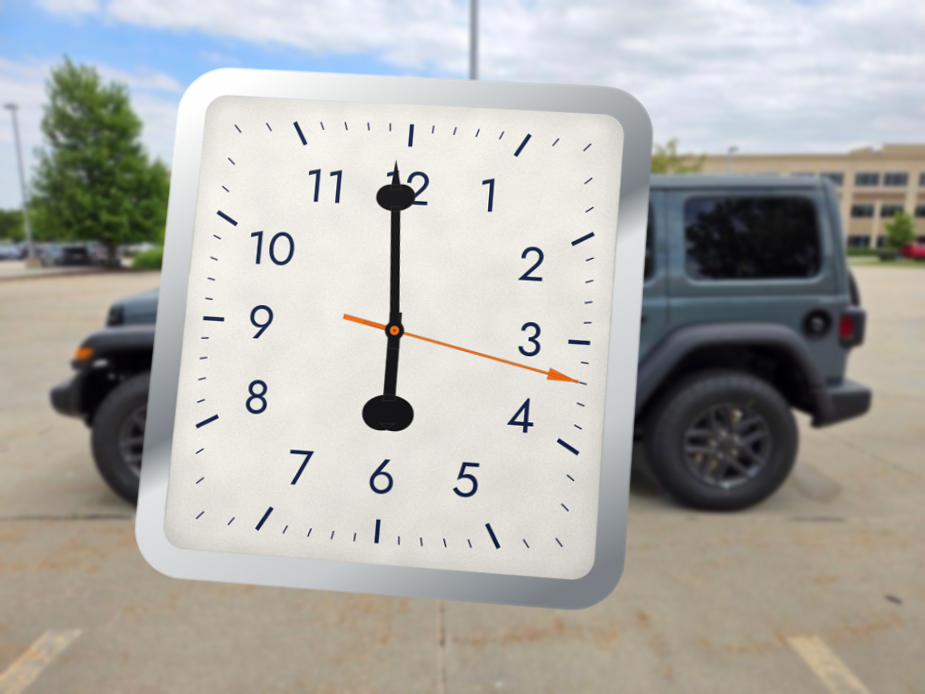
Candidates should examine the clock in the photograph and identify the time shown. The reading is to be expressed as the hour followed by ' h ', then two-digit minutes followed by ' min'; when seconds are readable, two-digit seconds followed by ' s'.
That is 5 h 59 min 17 s
